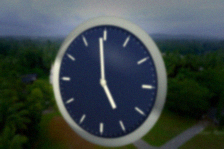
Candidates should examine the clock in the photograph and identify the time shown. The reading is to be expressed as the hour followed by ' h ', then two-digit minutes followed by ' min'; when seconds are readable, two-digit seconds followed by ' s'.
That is 4 h 59 min
